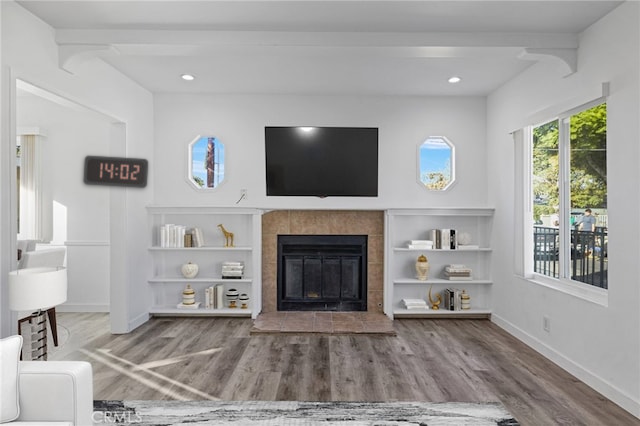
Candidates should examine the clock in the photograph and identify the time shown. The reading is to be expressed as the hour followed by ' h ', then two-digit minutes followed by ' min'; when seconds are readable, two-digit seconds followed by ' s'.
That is 14 h 02 min
